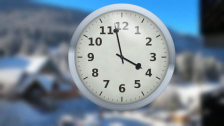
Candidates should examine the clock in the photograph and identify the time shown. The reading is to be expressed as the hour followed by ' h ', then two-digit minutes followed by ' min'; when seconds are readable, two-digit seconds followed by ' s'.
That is 3 h 58 min
